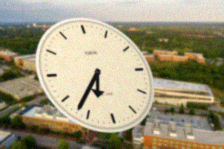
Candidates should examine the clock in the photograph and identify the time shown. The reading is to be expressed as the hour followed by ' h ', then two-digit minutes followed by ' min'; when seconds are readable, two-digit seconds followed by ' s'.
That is 6 h 37 min
